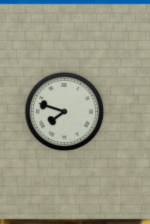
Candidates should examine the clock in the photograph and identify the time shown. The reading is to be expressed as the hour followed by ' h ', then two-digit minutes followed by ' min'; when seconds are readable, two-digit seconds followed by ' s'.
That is 7 h 48 min
